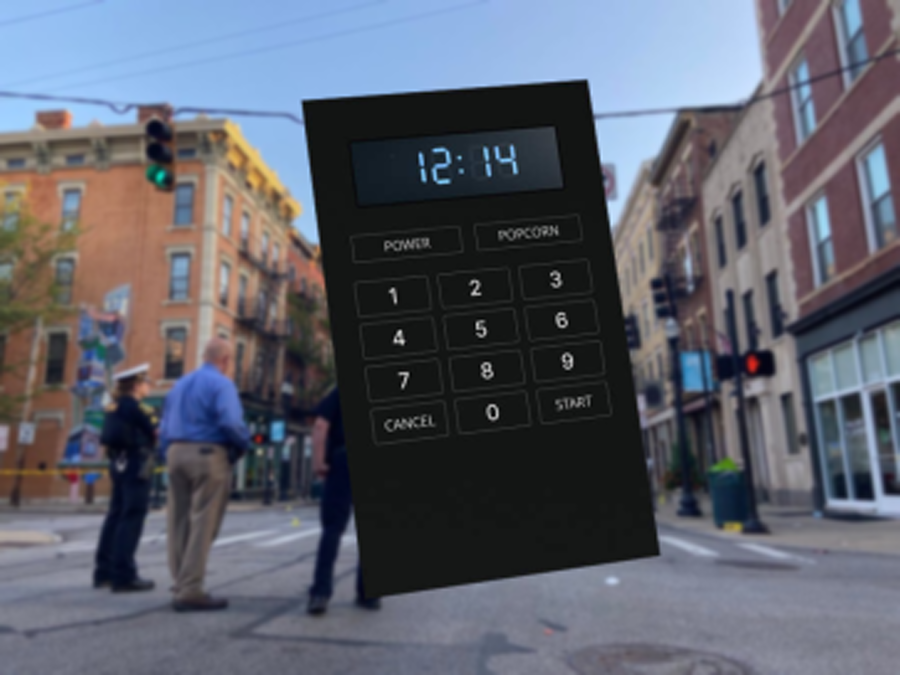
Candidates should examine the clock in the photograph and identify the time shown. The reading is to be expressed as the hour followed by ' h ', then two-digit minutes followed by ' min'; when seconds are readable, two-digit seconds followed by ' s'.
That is 12 h 14 min
